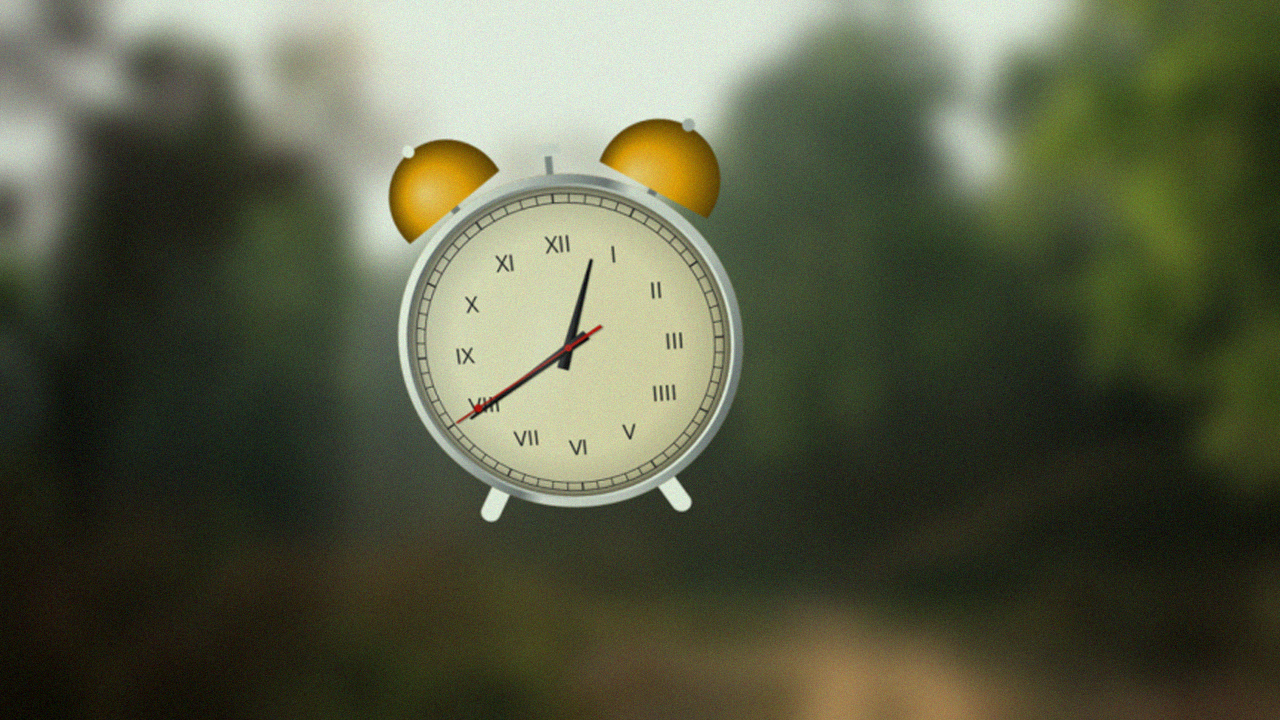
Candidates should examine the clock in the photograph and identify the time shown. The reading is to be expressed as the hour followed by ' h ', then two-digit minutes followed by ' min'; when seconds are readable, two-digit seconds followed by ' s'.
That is 12 h 39 min 40 s
